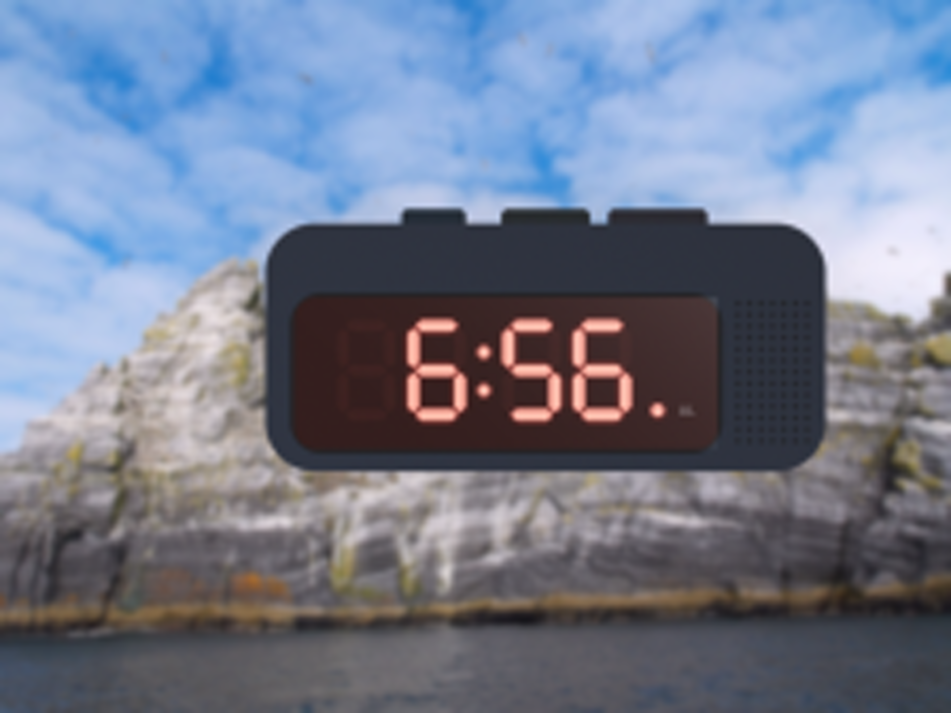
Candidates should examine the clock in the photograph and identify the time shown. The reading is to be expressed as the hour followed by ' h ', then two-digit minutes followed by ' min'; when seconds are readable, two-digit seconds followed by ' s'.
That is 6 h 56 min
